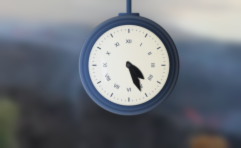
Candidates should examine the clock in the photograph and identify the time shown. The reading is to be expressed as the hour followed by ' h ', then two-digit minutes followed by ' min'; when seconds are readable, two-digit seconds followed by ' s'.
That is 4 h 26 min
